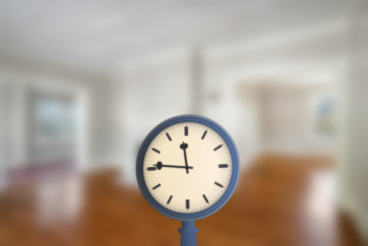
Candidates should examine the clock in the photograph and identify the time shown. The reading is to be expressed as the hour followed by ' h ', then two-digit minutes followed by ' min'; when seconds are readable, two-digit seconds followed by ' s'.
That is 11 h 46 min
